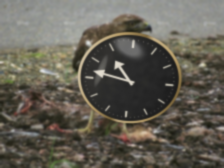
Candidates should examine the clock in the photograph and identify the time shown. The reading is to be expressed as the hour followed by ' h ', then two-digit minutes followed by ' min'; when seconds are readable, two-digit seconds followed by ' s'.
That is 10 h 47 min
